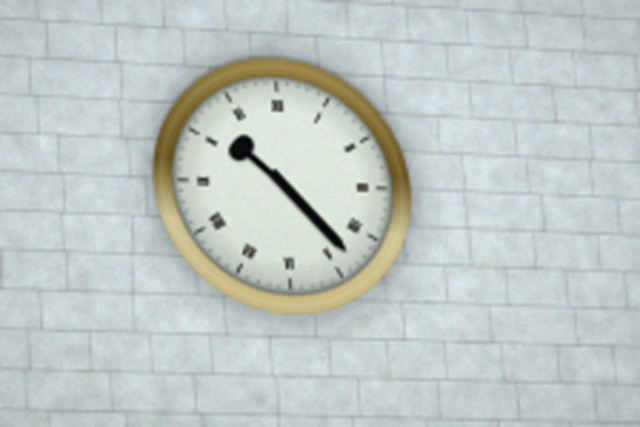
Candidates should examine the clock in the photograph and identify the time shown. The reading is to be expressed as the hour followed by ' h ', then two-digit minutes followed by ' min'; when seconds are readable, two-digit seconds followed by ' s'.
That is 10 h 23 min
